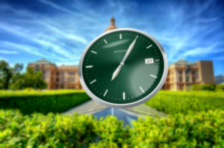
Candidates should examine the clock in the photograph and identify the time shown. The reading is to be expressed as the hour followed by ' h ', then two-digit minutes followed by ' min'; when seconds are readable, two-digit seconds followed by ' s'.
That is 7 h 05 min
